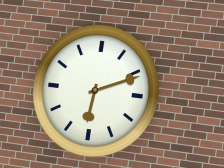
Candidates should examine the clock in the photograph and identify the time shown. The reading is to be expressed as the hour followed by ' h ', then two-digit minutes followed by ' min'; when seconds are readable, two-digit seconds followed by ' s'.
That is 6 h 11 min
